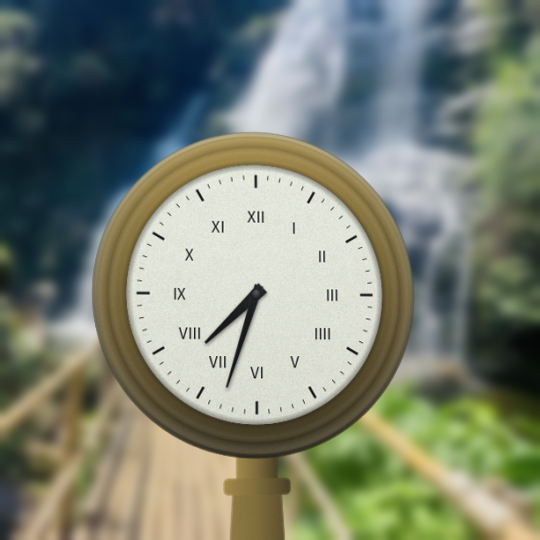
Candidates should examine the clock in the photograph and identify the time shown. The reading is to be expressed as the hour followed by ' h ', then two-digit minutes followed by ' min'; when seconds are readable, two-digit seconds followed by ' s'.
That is 7 h 33 min
